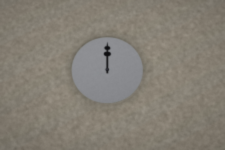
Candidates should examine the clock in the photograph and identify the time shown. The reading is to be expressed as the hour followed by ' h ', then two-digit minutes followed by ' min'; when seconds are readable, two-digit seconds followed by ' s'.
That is 12 h 00 min
